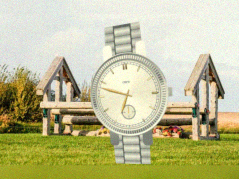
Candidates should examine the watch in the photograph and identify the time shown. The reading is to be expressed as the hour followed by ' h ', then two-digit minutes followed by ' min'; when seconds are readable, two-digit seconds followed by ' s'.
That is 6 h 48 min
